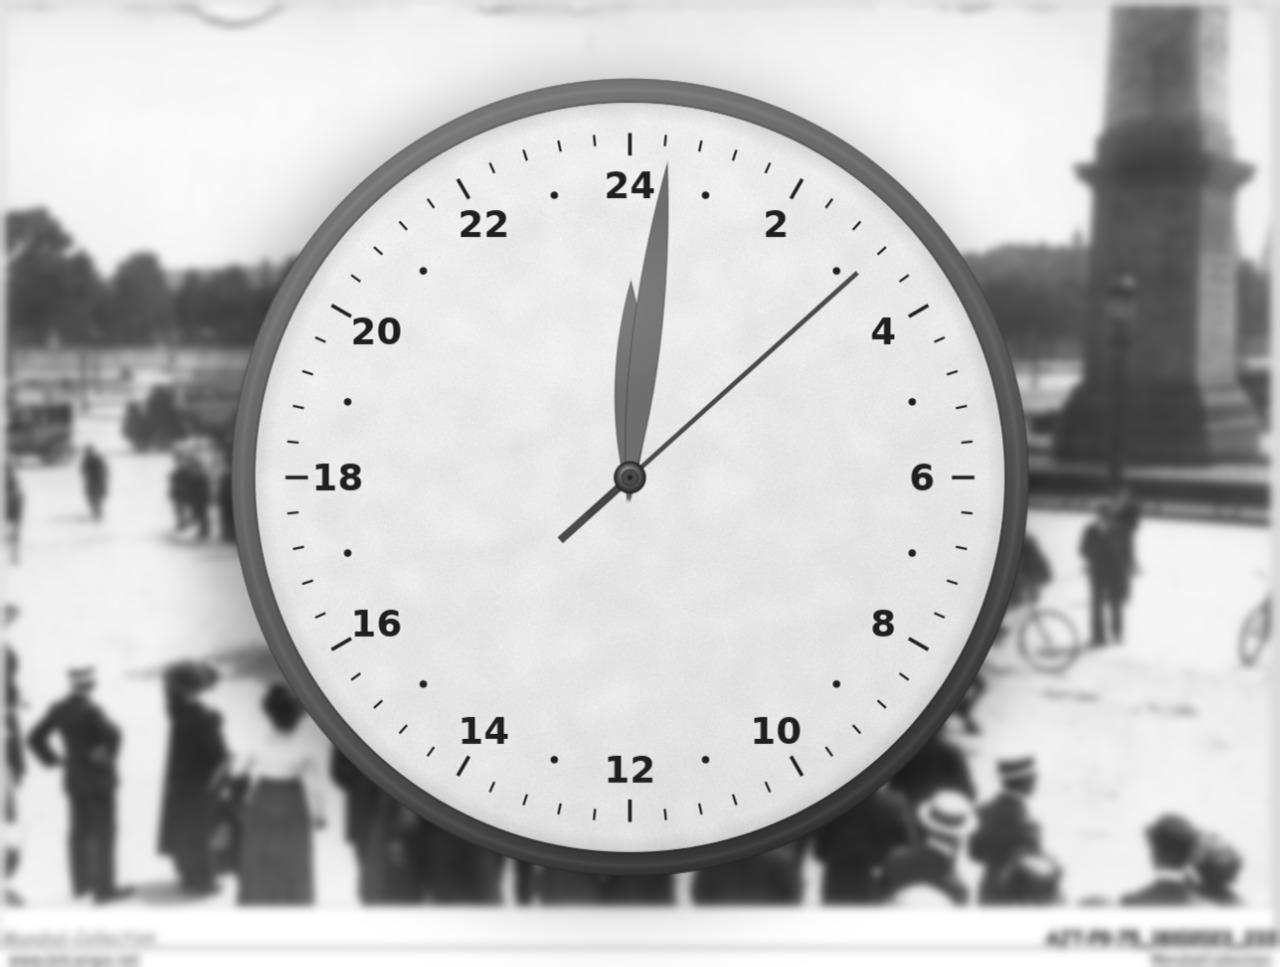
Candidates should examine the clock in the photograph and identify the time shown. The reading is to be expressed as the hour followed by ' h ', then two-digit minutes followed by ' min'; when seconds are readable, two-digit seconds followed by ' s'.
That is 0 h 01 min 08 s
